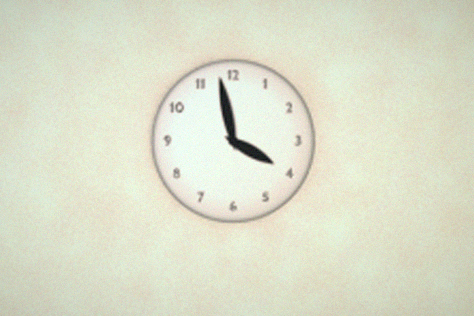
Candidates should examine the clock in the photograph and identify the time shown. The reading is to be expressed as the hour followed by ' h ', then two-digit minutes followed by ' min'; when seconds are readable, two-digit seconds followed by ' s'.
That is 3 h 58 min
